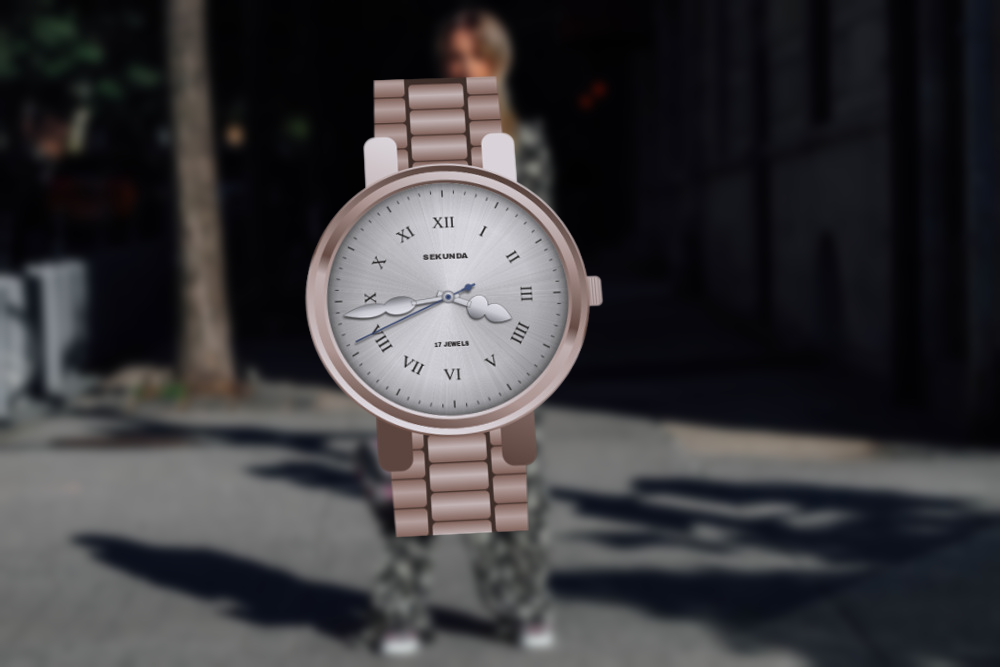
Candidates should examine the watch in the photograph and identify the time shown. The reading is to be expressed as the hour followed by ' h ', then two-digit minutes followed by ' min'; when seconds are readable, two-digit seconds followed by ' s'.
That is 3 h 43 min 41 s
